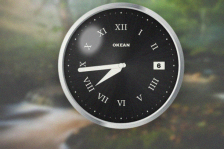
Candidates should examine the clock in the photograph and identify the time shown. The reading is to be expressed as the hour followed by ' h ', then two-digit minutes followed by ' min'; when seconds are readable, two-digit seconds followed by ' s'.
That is 7 h 44 min
